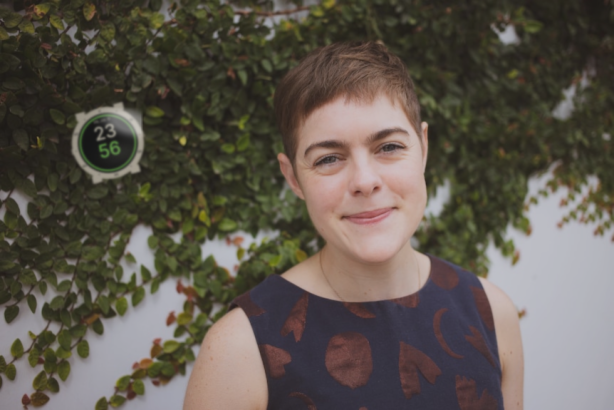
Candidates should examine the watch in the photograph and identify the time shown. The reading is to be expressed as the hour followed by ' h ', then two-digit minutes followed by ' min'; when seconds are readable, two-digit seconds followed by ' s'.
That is 23 h 56 min
